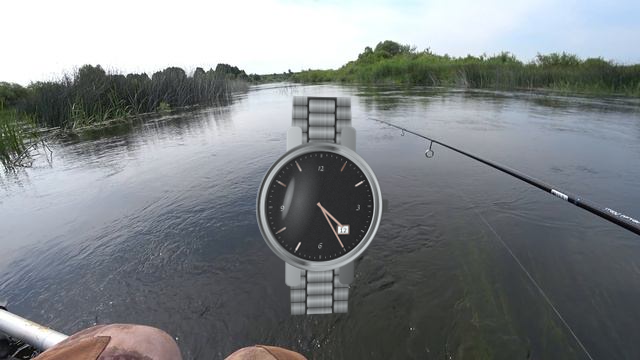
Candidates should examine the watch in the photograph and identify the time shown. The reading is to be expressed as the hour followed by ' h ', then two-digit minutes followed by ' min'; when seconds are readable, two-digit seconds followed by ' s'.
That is 4 h 25 min
